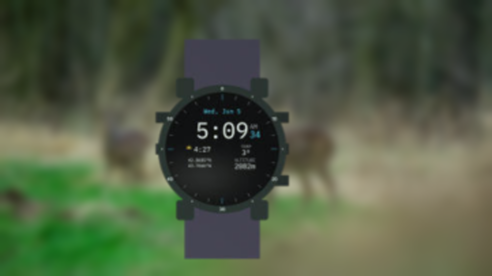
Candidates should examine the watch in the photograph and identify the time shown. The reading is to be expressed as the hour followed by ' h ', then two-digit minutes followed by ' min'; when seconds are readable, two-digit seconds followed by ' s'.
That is 5 h 09 min
